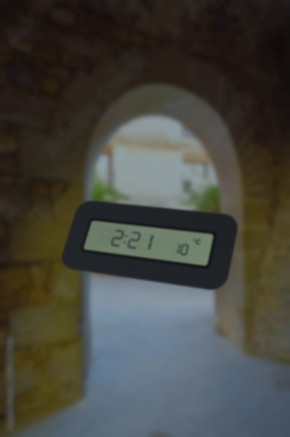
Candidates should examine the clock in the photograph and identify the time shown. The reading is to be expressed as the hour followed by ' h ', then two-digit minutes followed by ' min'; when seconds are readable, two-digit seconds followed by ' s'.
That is 2 h 21 min
